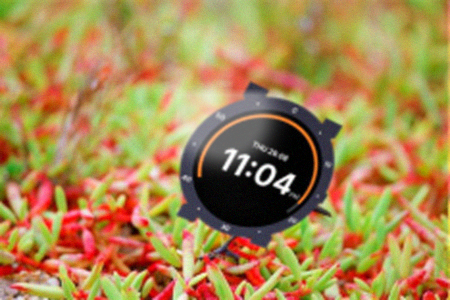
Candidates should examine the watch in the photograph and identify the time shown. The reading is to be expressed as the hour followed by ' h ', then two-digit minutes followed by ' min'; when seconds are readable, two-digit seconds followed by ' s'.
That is 11 h 04 min
